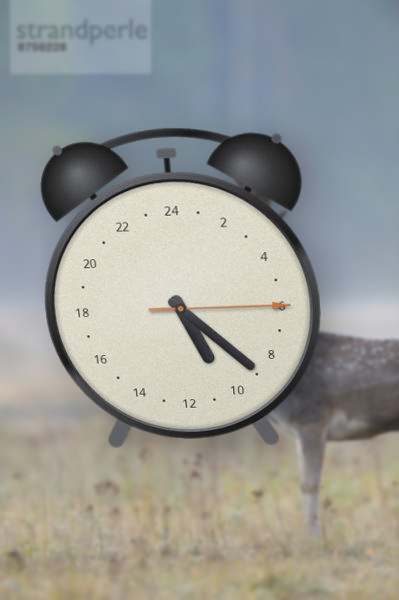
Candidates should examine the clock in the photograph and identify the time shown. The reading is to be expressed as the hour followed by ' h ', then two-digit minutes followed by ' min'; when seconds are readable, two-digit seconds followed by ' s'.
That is 10 h 22 min 15 s
